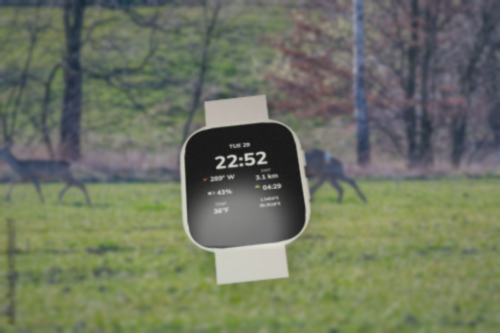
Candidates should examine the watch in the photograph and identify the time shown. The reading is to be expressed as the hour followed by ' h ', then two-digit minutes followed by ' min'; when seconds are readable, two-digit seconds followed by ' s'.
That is 22 h 52 min
